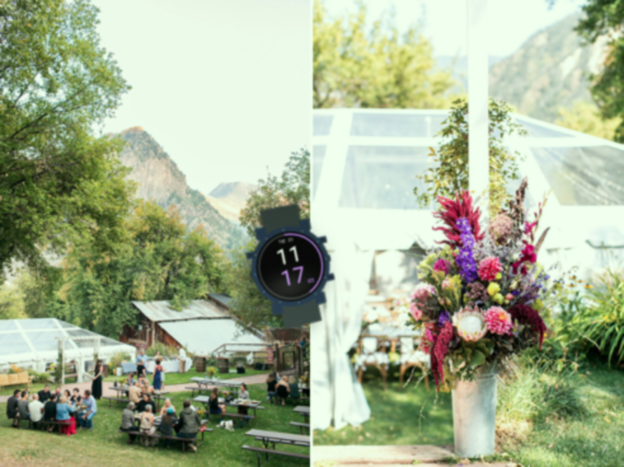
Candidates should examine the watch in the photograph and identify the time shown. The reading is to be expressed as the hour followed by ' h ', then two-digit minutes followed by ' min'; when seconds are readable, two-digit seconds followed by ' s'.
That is 11 h 17 min
